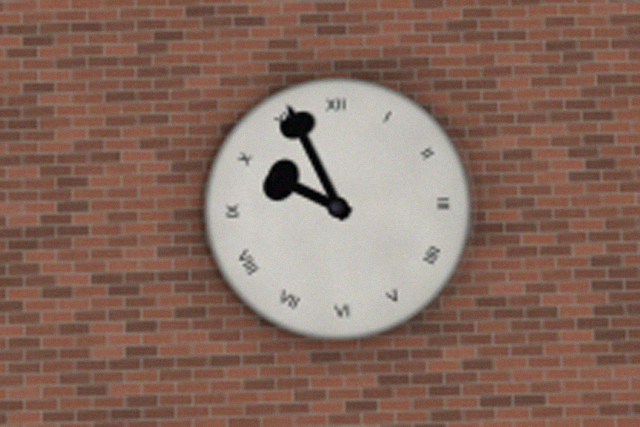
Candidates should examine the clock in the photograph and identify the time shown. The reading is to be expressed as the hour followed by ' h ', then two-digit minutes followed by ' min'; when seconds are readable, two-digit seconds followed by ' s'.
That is 9 h 56 min
